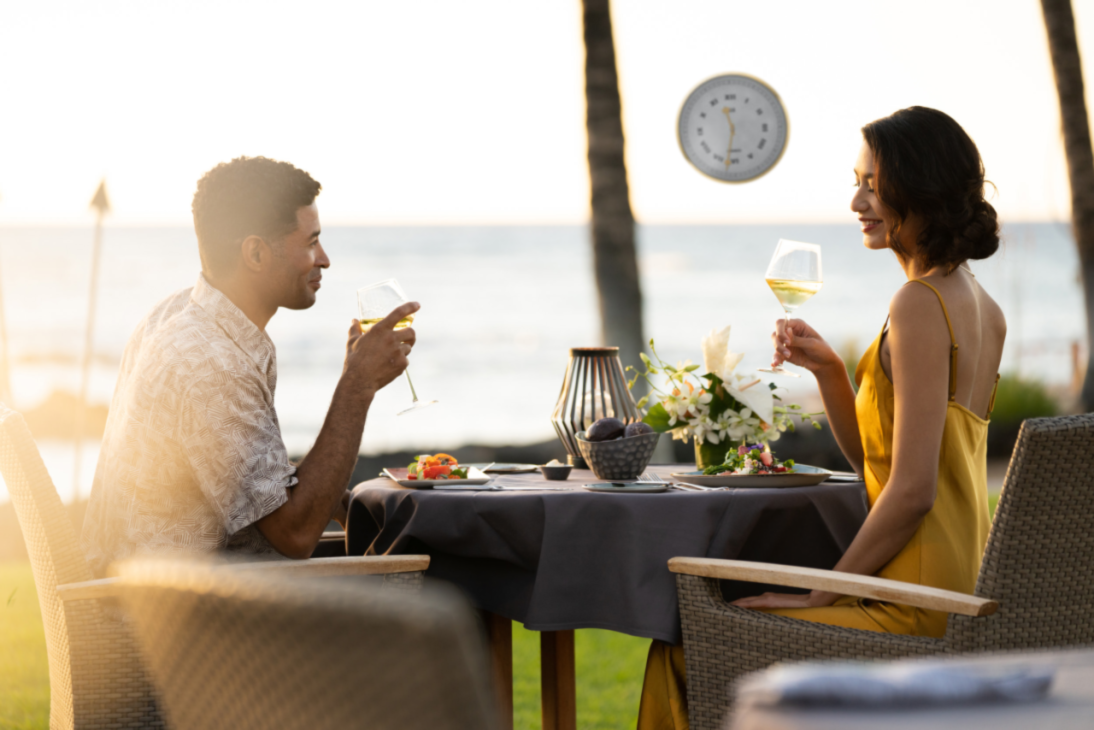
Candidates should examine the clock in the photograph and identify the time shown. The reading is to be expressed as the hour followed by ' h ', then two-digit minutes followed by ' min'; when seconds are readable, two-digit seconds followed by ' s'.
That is 11 h 32 min
